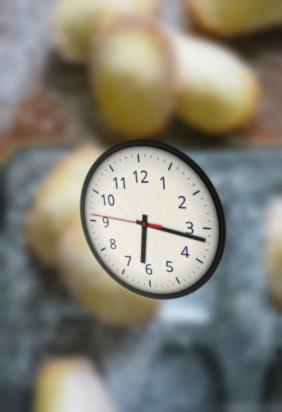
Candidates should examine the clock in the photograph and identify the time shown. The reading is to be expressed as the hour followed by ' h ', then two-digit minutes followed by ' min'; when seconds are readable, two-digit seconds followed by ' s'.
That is 6 h 16 min 46 s
